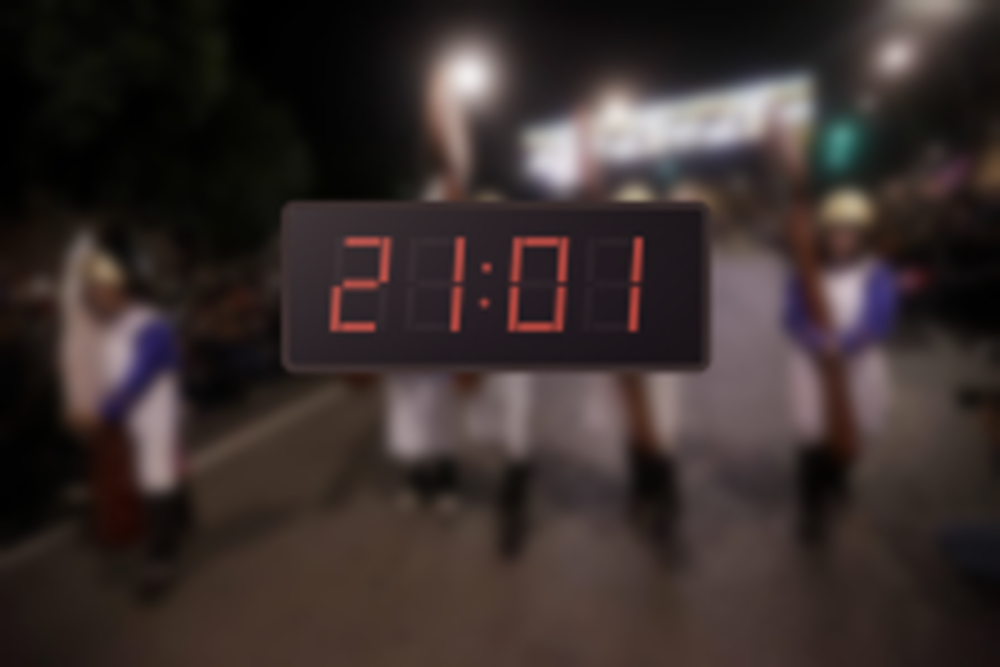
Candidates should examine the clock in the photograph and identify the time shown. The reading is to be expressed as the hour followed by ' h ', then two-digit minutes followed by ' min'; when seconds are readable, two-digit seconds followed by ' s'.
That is 21 h 01 min
